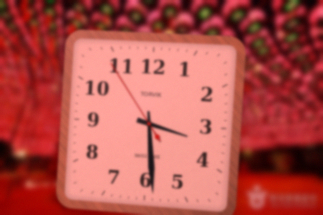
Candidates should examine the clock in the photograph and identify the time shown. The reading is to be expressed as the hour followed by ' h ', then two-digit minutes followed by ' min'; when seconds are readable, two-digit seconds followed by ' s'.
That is 3 h 28 min 54 s
